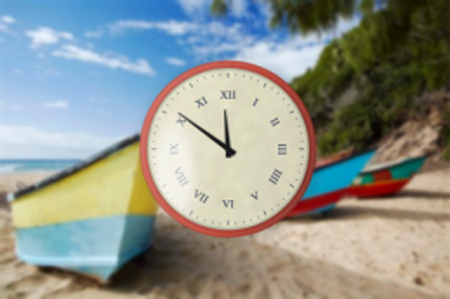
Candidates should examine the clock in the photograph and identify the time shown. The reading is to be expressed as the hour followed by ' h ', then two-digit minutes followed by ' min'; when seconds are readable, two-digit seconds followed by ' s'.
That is 11 h 51 min
